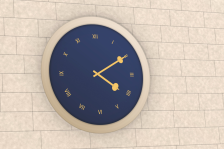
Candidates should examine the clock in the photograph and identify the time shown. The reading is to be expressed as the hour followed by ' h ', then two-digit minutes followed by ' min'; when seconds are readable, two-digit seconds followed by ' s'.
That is 4 h 10 min
